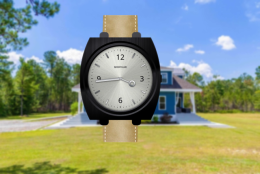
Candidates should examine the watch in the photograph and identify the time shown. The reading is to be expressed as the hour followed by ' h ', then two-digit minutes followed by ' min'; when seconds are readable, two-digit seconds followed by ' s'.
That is 3 h 44 min
